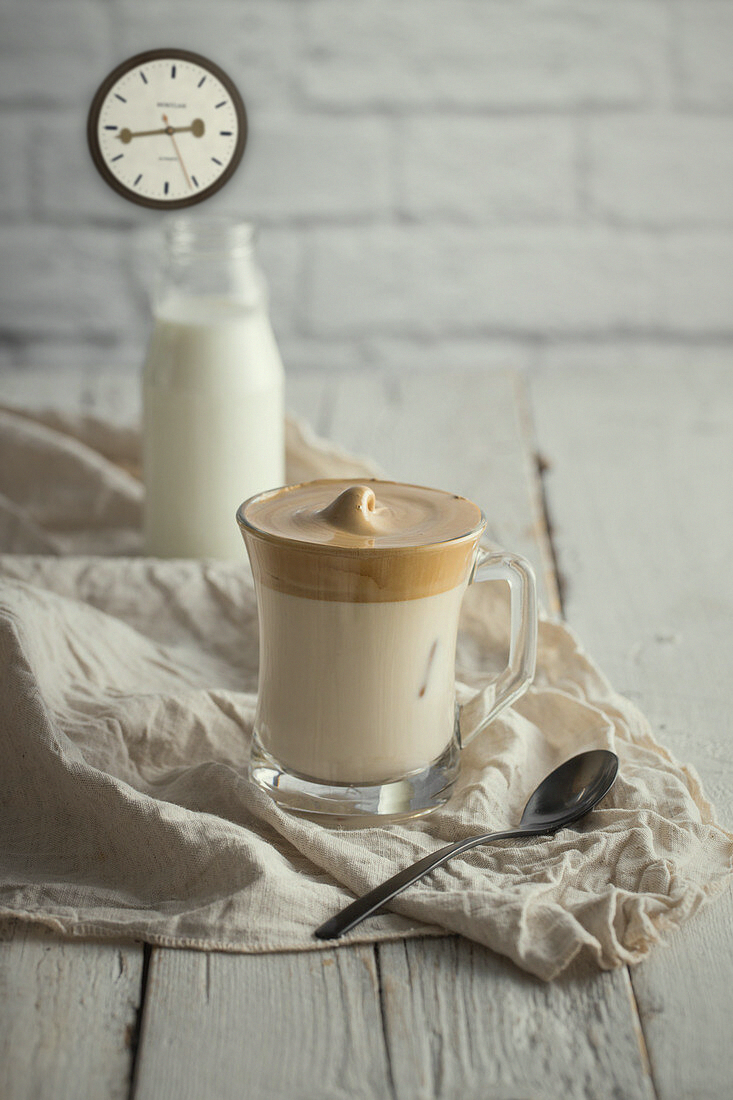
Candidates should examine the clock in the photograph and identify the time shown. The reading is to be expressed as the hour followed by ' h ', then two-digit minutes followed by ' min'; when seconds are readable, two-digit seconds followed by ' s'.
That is 2 h 43 min 26 s
